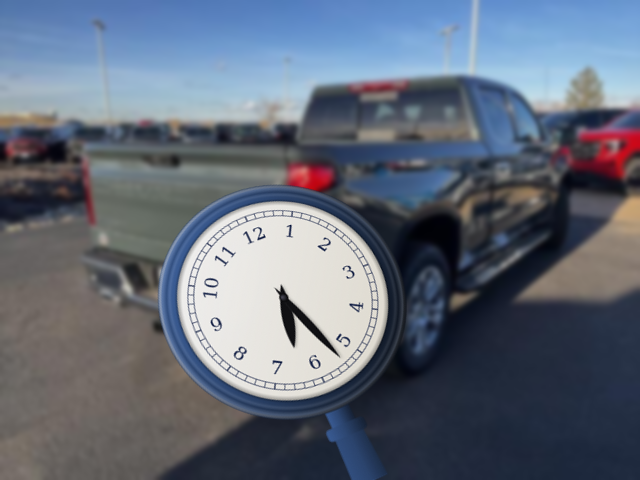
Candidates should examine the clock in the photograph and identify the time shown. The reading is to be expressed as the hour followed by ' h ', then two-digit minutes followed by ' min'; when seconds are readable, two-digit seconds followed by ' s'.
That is 6 h 27 min
